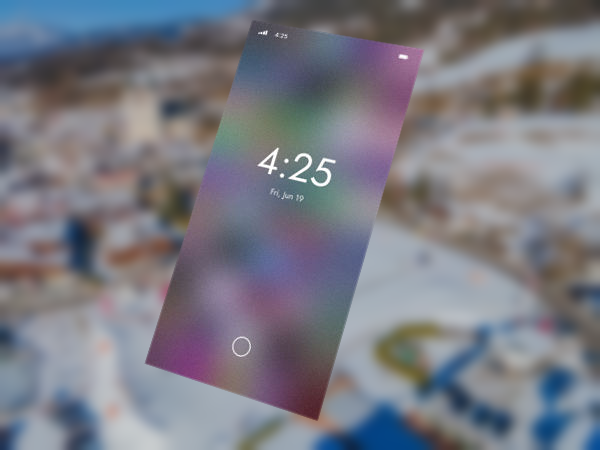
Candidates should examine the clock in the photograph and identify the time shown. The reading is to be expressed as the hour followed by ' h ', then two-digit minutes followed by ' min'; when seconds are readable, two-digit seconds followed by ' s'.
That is 4 h 25 min
